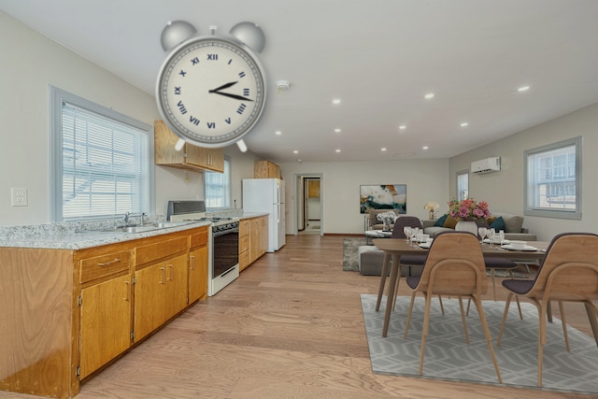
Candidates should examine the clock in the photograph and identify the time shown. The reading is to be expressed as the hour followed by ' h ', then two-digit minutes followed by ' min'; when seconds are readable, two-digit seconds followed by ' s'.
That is 2 h 17 min
